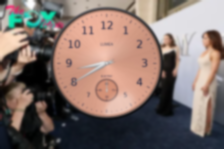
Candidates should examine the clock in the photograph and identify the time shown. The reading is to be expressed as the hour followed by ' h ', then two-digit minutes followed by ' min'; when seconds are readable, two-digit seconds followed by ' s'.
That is 8 h 40 min
